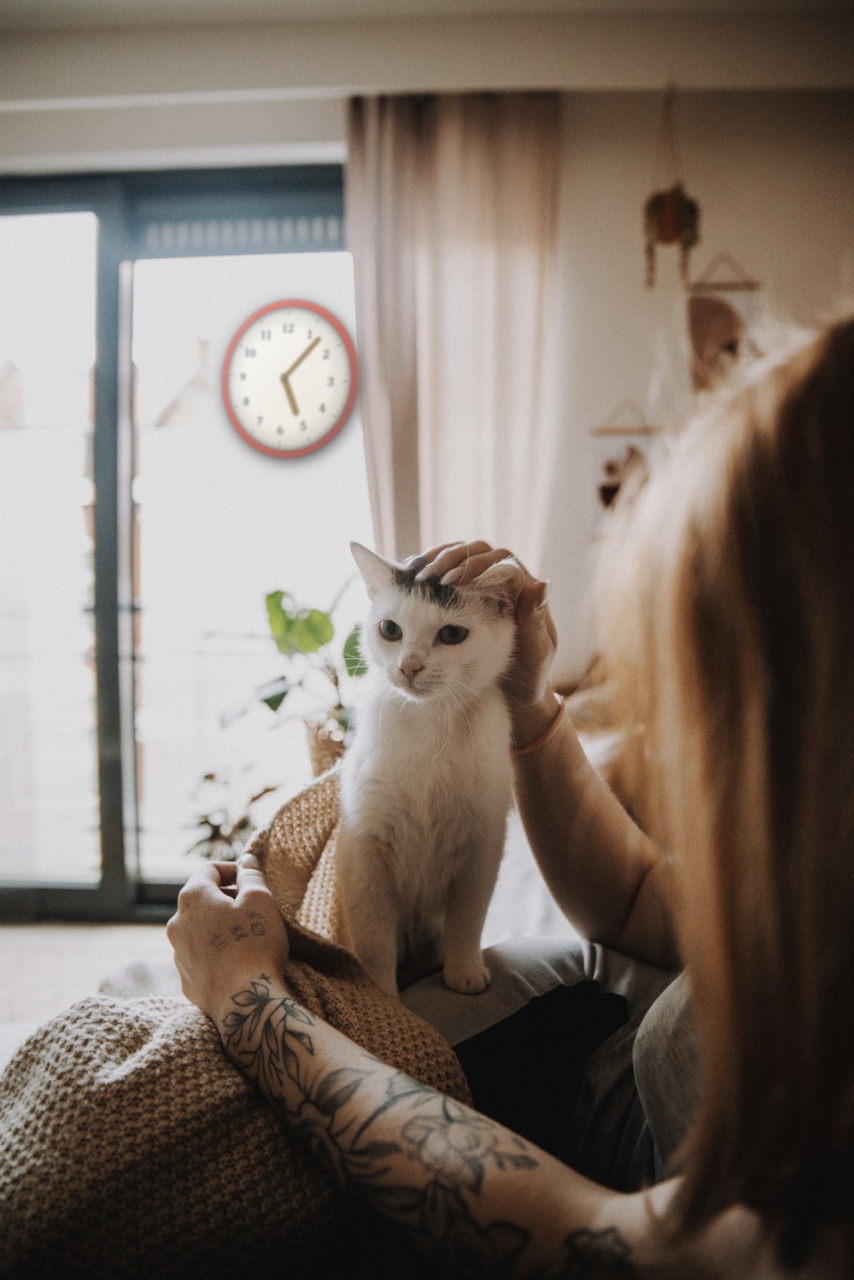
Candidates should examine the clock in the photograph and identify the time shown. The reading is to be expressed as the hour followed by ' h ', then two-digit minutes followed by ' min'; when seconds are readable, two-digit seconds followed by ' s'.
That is 5 h 07 min
